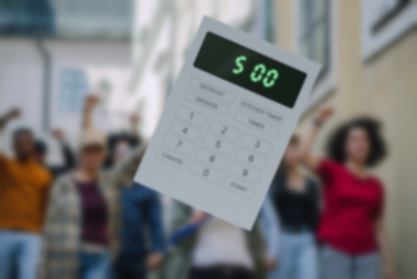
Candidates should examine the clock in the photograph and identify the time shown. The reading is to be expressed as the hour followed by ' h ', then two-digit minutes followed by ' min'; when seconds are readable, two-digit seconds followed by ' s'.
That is 5 h 00 min
